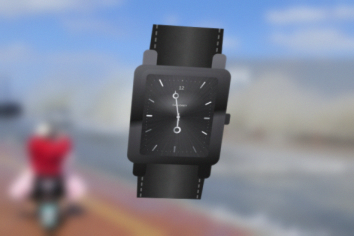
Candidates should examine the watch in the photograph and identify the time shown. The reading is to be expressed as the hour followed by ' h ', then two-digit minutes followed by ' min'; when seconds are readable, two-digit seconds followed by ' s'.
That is 5 h 58 min
